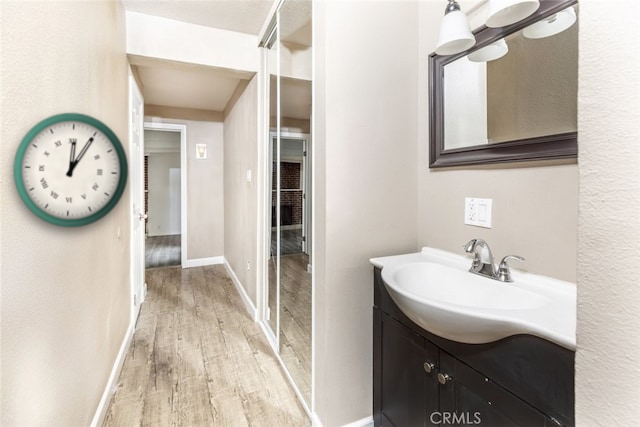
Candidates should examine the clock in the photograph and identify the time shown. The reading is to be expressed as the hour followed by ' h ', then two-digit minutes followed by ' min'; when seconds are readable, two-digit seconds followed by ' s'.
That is 12 h 05 min
